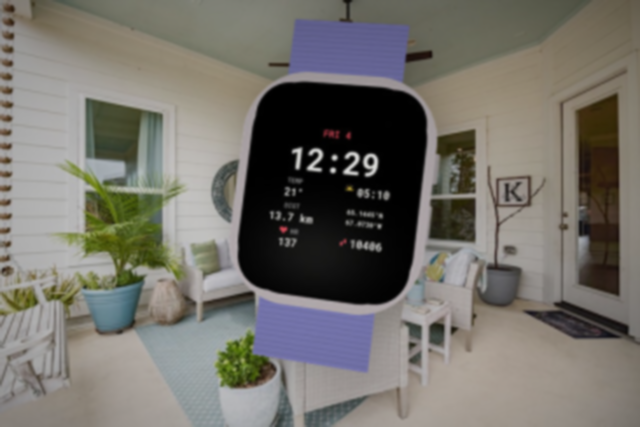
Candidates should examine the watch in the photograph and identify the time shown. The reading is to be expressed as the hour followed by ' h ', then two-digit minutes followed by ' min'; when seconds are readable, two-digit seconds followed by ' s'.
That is 12 h 29 min
